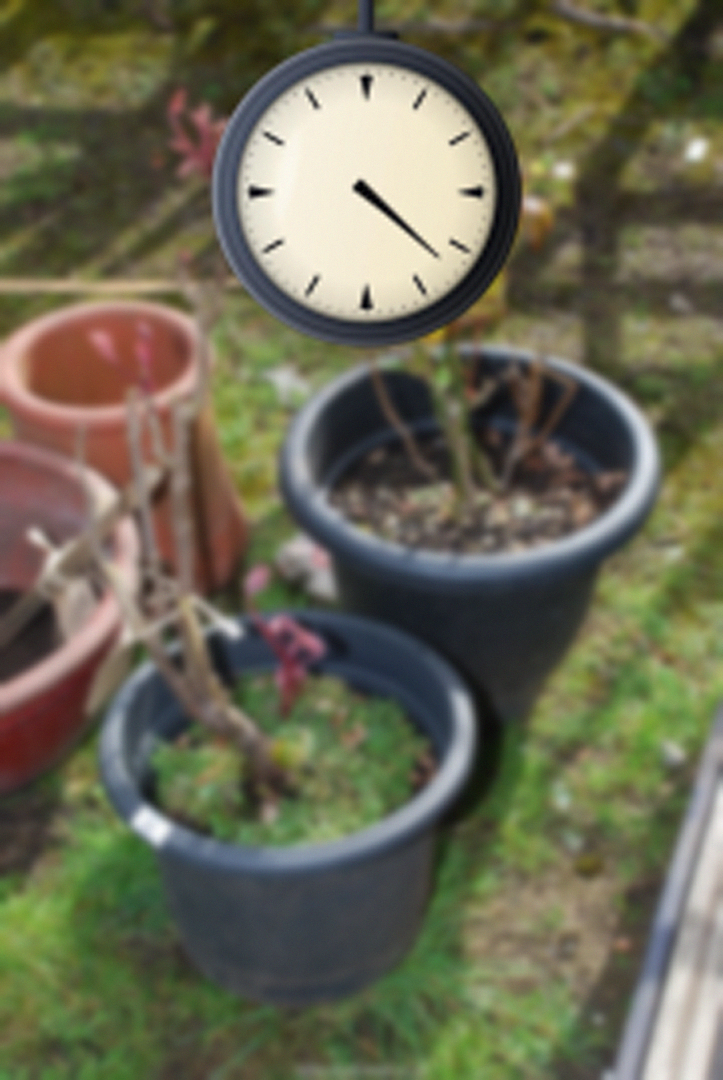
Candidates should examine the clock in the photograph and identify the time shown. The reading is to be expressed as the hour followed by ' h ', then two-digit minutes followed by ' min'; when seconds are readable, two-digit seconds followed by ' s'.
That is 4 h 22 min
